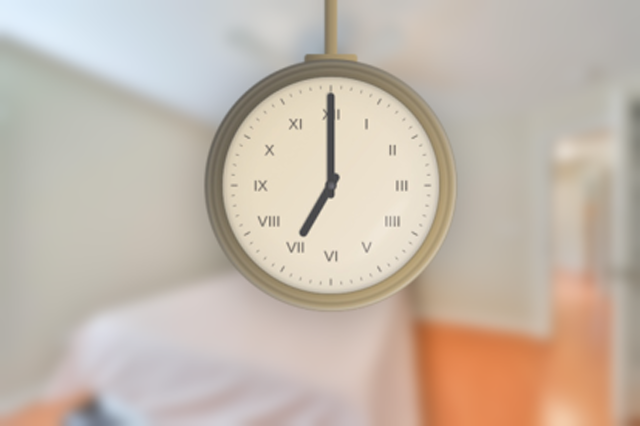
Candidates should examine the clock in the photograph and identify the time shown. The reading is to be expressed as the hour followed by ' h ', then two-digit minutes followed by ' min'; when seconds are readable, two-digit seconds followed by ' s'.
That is 7 h 00 min
